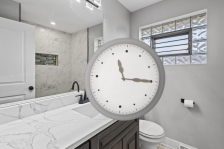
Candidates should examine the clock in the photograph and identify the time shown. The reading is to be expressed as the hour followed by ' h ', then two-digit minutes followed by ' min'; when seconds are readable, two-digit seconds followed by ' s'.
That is 11 h 15 min
